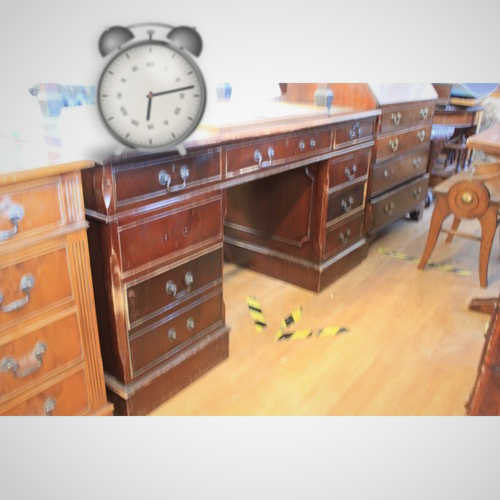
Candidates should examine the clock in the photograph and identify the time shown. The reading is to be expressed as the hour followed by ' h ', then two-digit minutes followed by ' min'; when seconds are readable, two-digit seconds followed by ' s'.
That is 6 h 13 min
